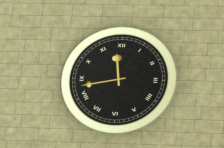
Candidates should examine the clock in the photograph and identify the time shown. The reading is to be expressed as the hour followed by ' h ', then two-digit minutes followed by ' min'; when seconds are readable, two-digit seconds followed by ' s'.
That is 11 h 43 min
